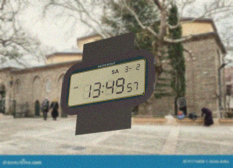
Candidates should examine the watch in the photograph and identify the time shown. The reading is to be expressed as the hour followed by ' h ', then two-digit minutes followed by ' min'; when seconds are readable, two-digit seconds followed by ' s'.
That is 13 h 49 min 57 s
